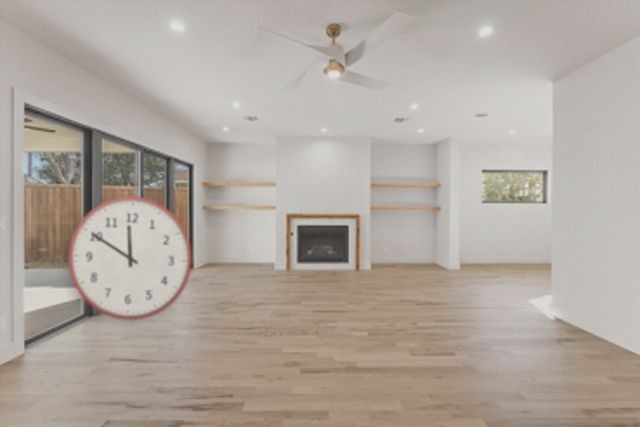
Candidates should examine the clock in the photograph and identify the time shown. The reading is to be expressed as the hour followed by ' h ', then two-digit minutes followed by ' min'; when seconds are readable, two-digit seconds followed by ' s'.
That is 11 h 50 min
